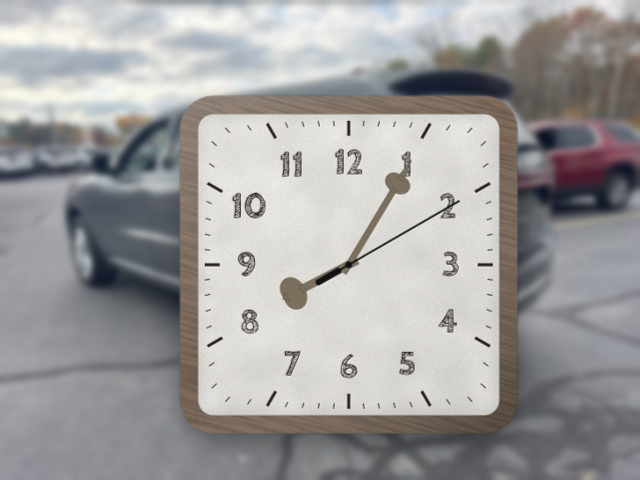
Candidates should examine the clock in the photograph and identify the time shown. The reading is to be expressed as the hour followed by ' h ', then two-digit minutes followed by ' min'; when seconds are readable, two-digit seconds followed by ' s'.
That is 8 h 05 min 10 s
